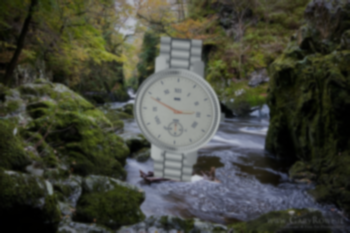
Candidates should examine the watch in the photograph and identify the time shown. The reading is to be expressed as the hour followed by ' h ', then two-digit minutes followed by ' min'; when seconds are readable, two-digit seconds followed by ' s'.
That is 2 h 49 min
